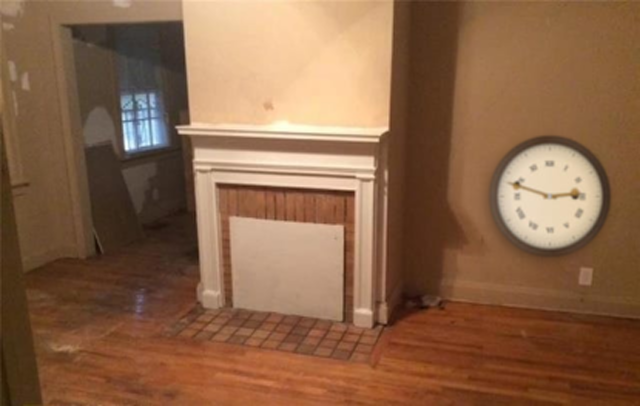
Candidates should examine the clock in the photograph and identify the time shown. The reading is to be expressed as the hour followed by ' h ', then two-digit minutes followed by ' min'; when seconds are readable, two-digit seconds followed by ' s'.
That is 2 h 48 min
